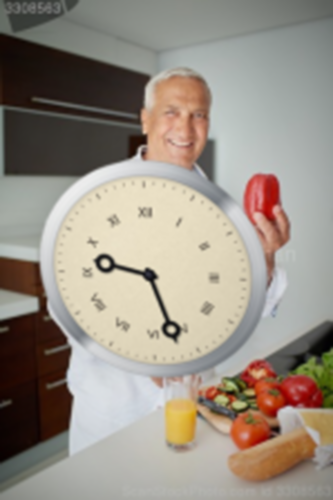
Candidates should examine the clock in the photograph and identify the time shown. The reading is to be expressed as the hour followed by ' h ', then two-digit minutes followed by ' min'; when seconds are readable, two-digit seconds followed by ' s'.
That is 9 h 27 min
